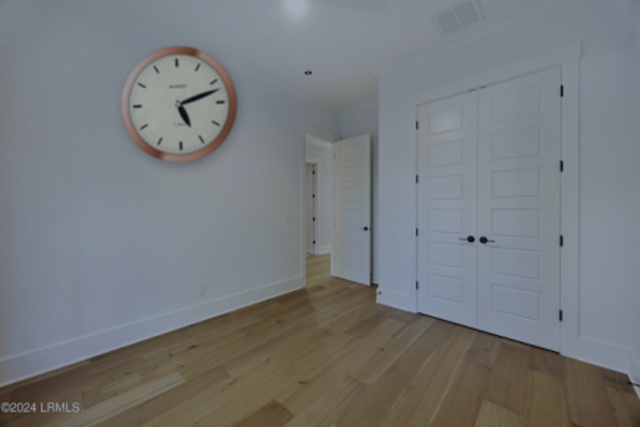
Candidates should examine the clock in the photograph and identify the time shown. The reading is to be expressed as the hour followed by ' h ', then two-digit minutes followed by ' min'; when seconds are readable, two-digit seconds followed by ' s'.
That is 5 h 12 min
